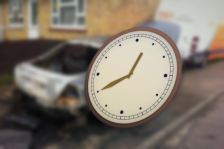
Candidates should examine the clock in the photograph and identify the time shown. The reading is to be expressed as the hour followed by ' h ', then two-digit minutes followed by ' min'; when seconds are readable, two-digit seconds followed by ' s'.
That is 12 h 40 min
